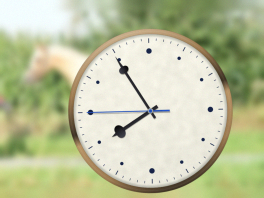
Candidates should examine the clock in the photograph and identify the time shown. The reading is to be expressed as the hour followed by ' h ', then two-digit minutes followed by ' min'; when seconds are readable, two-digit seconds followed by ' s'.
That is 7 h 54 min 45 s
